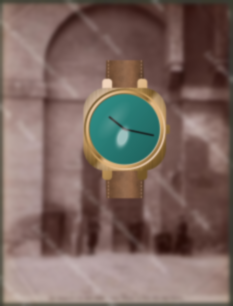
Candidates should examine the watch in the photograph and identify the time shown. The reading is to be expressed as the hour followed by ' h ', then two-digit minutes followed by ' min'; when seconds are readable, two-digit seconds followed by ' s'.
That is 10 h 17 min
